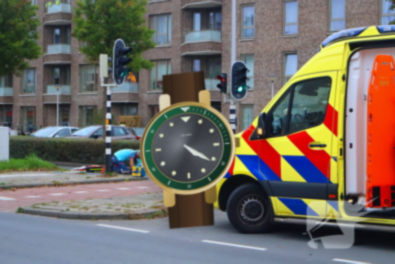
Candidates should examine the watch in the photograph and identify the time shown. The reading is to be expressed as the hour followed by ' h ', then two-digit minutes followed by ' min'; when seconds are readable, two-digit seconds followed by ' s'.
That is 4 h 21 min
